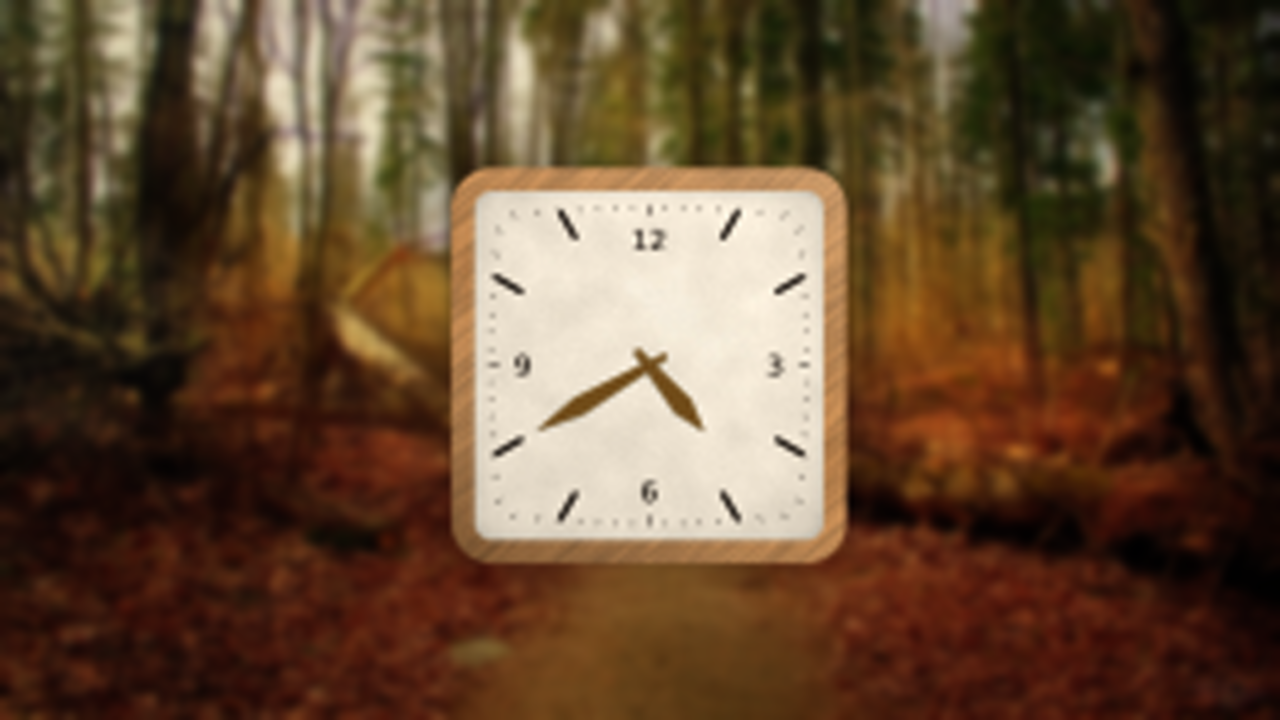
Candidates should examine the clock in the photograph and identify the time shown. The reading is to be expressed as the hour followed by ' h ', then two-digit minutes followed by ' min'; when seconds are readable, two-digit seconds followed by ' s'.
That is 4 h 40 min
